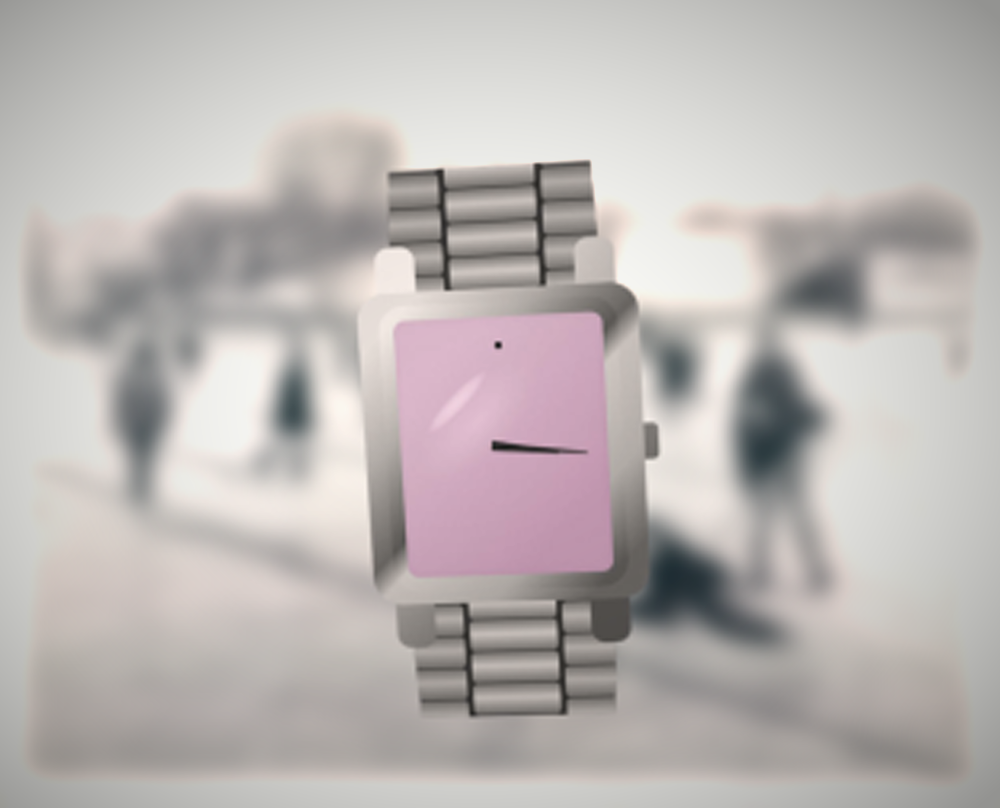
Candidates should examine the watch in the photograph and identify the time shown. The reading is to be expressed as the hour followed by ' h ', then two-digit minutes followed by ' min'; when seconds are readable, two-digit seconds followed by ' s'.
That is 3 h 16 min
